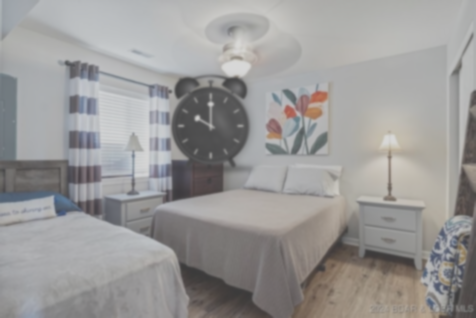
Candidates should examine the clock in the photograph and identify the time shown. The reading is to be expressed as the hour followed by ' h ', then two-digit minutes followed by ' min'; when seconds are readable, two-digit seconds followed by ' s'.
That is 10 h 00 min
